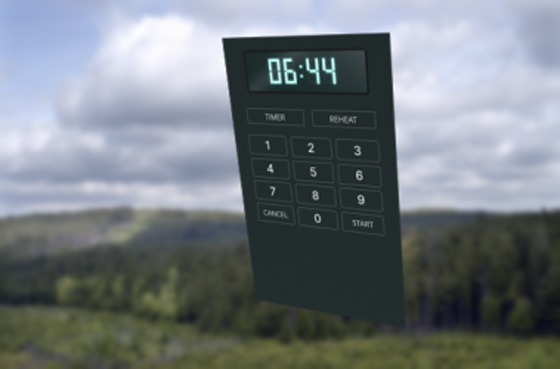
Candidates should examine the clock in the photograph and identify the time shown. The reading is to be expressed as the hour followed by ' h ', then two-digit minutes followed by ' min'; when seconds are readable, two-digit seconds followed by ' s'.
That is 6 h 44 min
